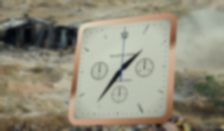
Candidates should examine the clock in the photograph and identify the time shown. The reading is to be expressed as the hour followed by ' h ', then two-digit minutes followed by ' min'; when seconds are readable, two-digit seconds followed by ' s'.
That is 1 h 36 min
